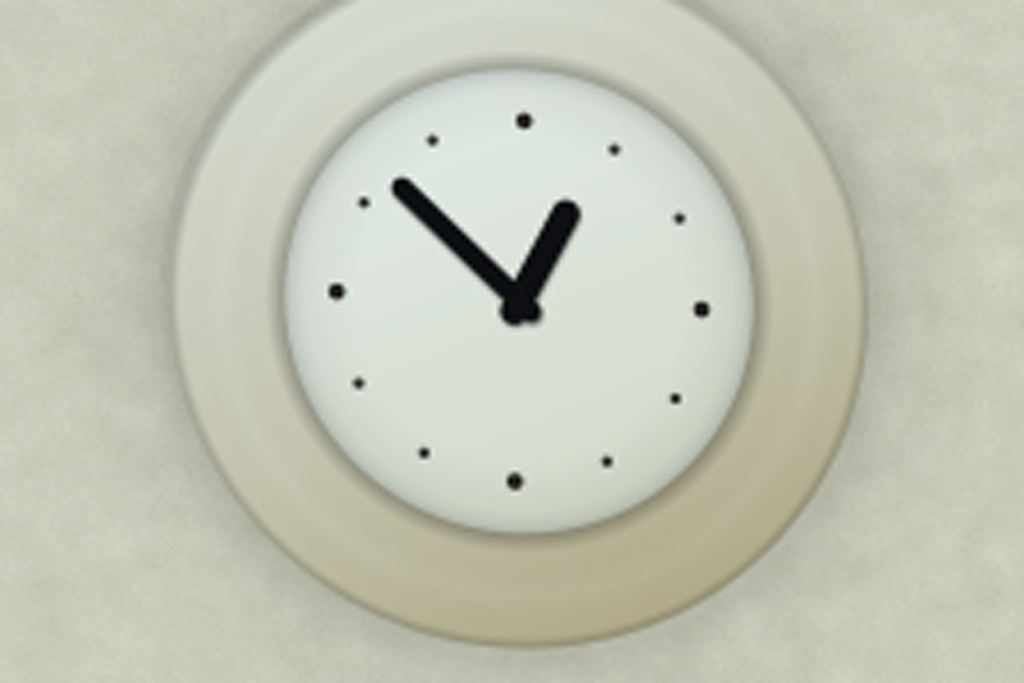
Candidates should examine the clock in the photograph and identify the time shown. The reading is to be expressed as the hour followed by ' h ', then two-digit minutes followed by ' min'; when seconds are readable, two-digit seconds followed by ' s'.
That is 12 h 52 min
